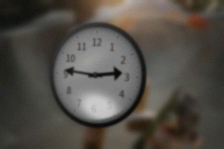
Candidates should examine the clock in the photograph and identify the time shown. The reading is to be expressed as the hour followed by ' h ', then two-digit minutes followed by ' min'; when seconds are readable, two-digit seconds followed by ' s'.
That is 2 h 46 min
